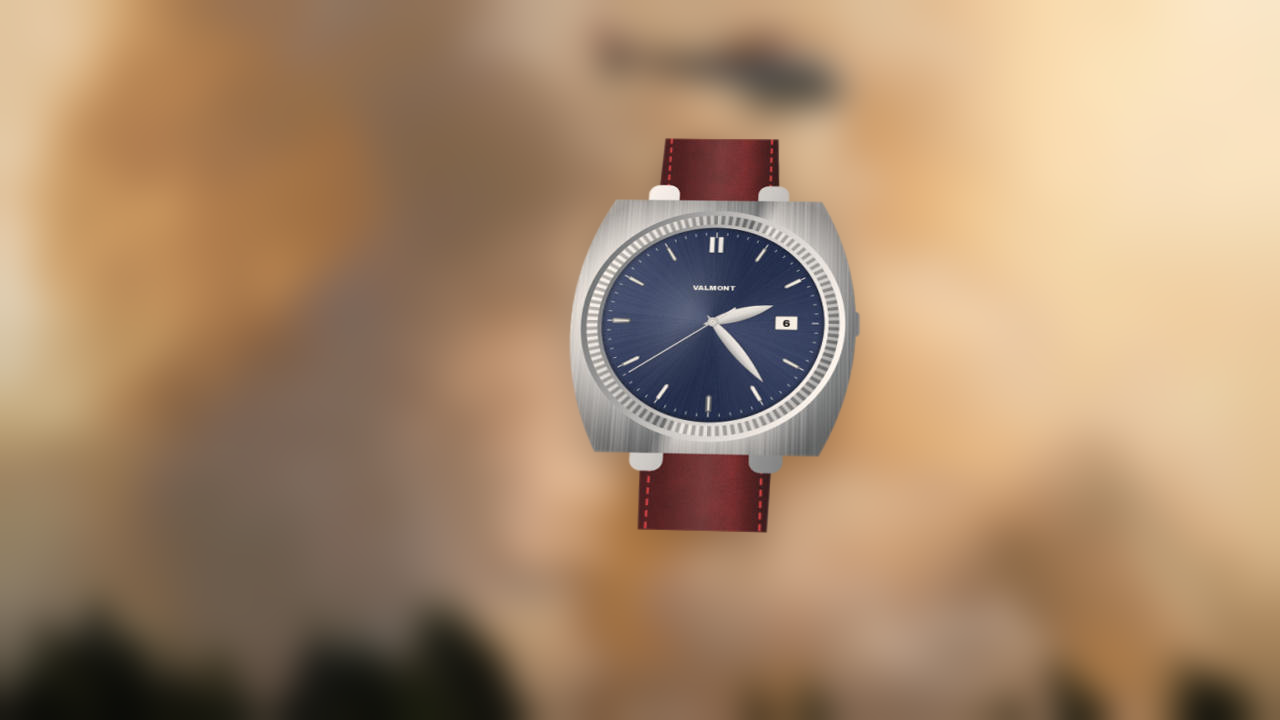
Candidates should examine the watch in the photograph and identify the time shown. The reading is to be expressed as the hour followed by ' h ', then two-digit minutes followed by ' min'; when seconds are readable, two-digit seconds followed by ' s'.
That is 2 h 23 min 39 s
